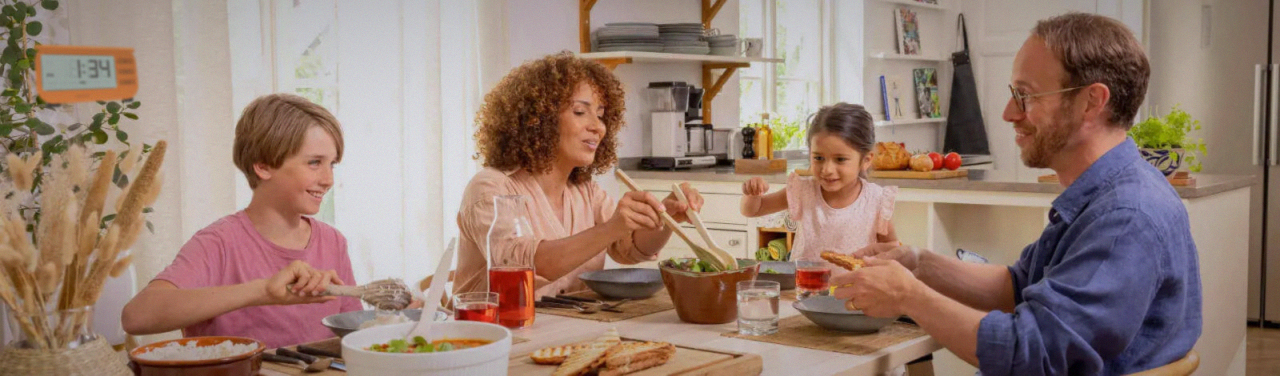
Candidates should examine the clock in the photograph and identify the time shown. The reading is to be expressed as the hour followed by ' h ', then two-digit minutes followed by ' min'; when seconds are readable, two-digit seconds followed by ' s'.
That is 1 h 34 min
